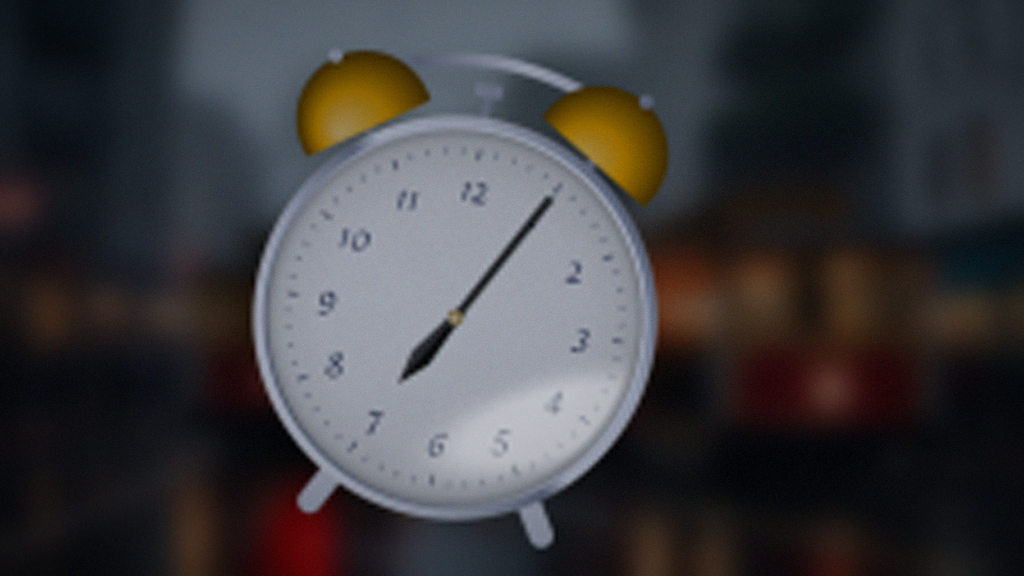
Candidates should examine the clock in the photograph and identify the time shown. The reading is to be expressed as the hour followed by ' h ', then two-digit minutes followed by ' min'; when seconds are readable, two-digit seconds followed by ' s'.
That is 7 h 05 min
